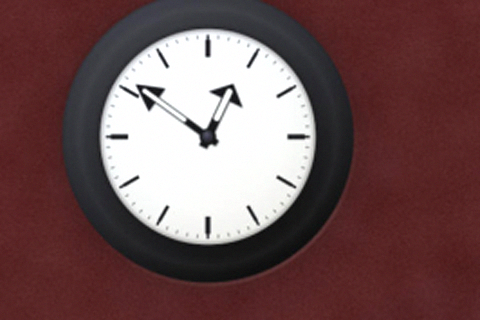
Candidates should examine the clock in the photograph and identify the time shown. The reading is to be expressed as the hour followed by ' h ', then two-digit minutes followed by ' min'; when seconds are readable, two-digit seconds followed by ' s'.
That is 12 h 51 min
